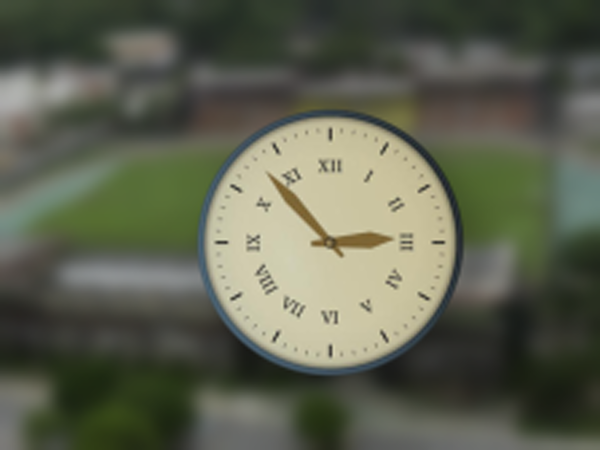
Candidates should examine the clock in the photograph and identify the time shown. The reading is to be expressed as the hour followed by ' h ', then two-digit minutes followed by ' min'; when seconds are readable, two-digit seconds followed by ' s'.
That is 2 h 53 min
